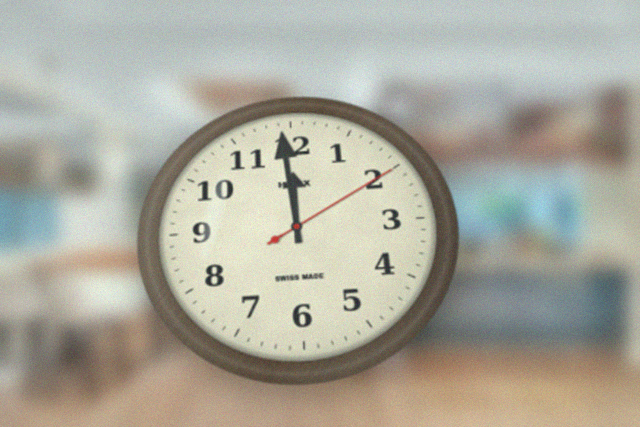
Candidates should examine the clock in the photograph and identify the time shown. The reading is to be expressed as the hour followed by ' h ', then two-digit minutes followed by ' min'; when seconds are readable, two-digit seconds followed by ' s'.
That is 11 h 59 min 10 s
